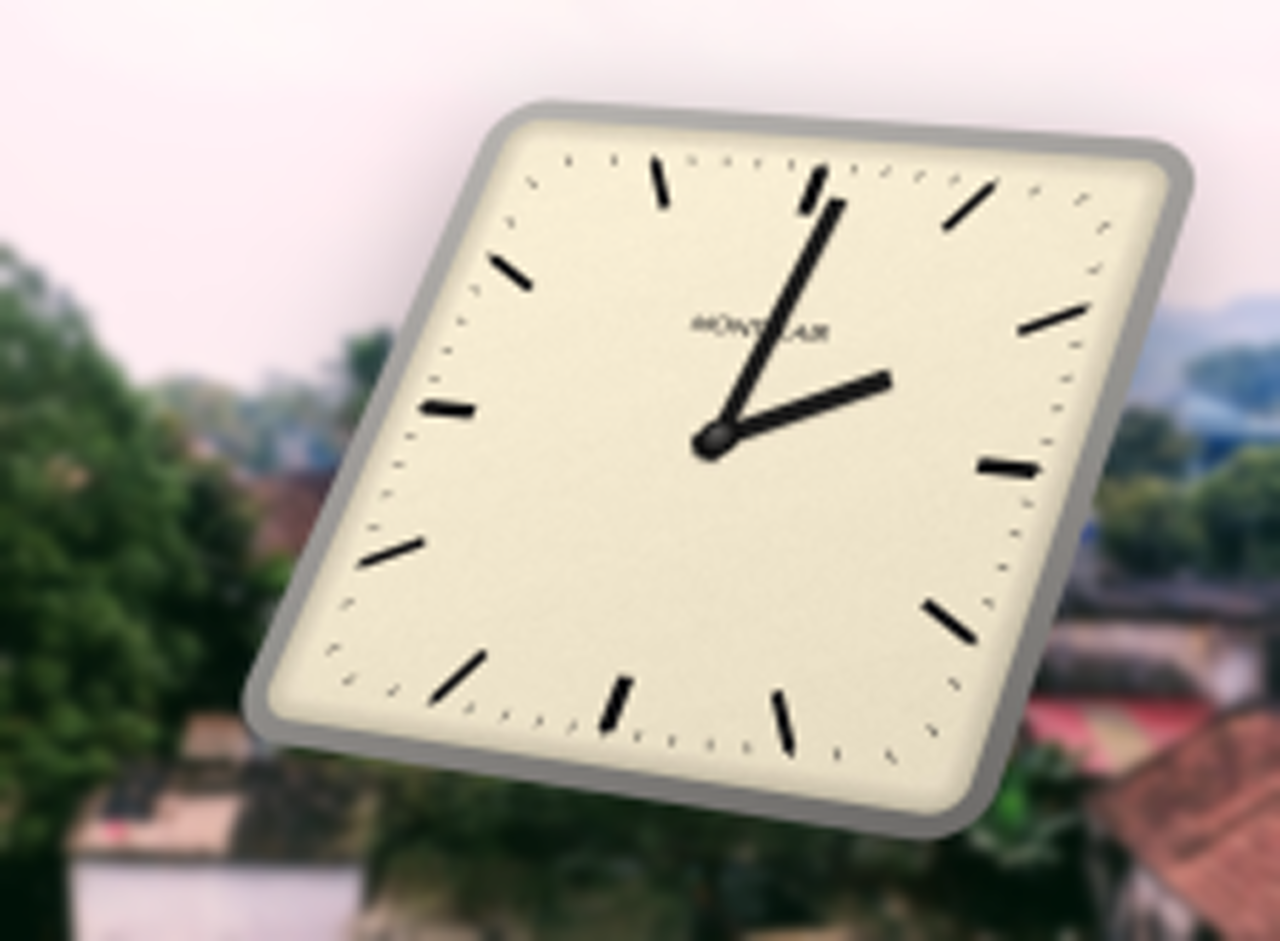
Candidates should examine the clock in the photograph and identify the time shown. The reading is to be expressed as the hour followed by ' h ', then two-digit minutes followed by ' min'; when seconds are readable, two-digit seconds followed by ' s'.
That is 2 h 01 min
